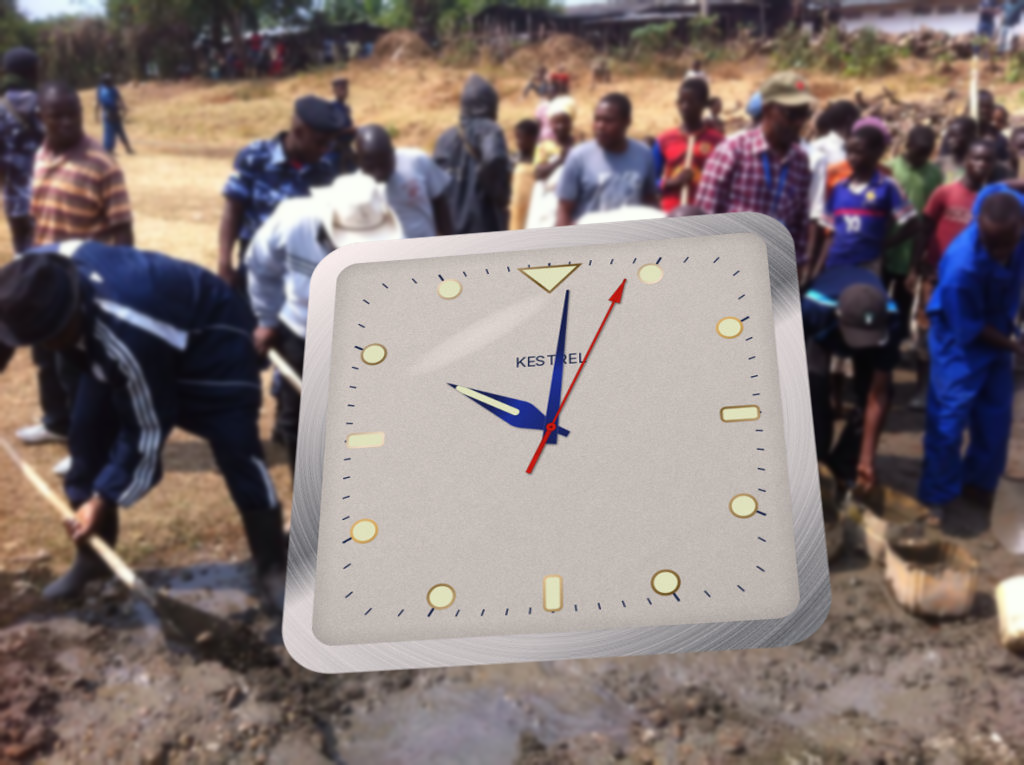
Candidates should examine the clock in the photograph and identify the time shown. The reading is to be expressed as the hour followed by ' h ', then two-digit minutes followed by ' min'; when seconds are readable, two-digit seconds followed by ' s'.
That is 10 h 01 min 04 s
